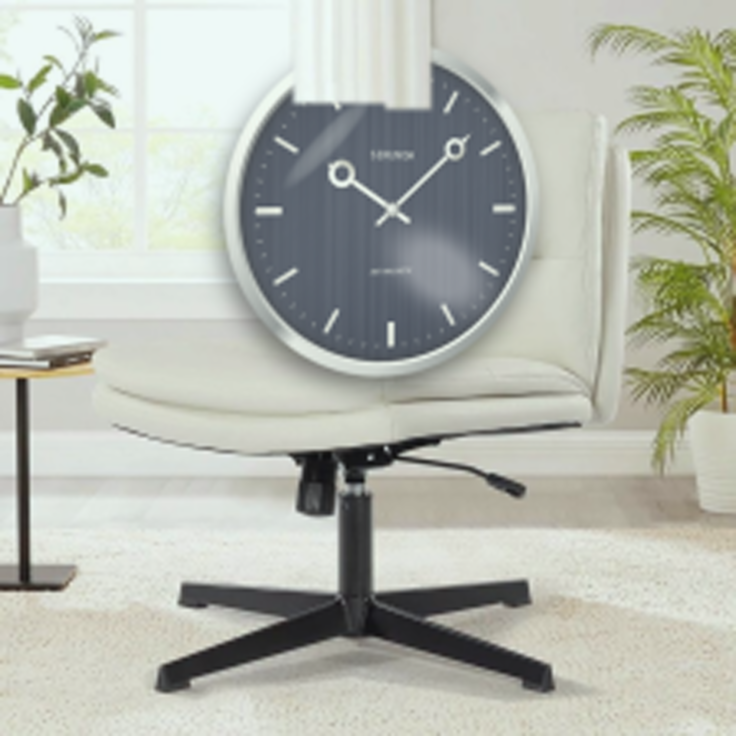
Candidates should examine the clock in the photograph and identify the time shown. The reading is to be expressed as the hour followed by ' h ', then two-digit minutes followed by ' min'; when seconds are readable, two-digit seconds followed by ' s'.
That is 10 h 08 min
